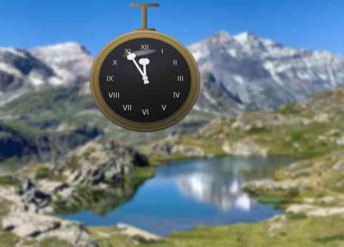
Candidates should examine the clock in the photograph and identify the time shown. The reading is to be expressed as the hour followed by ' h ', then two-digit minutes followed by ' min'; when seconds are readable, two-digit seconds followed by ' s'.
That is 11 h 55 min
